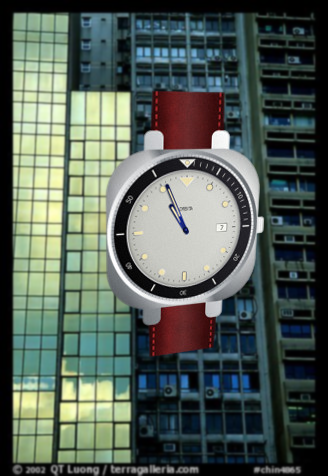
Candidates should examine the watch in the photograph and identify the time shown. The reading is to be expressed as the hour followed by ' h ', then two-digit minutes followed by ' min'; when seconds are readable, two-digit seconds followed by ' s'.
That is 10 h 56 min
